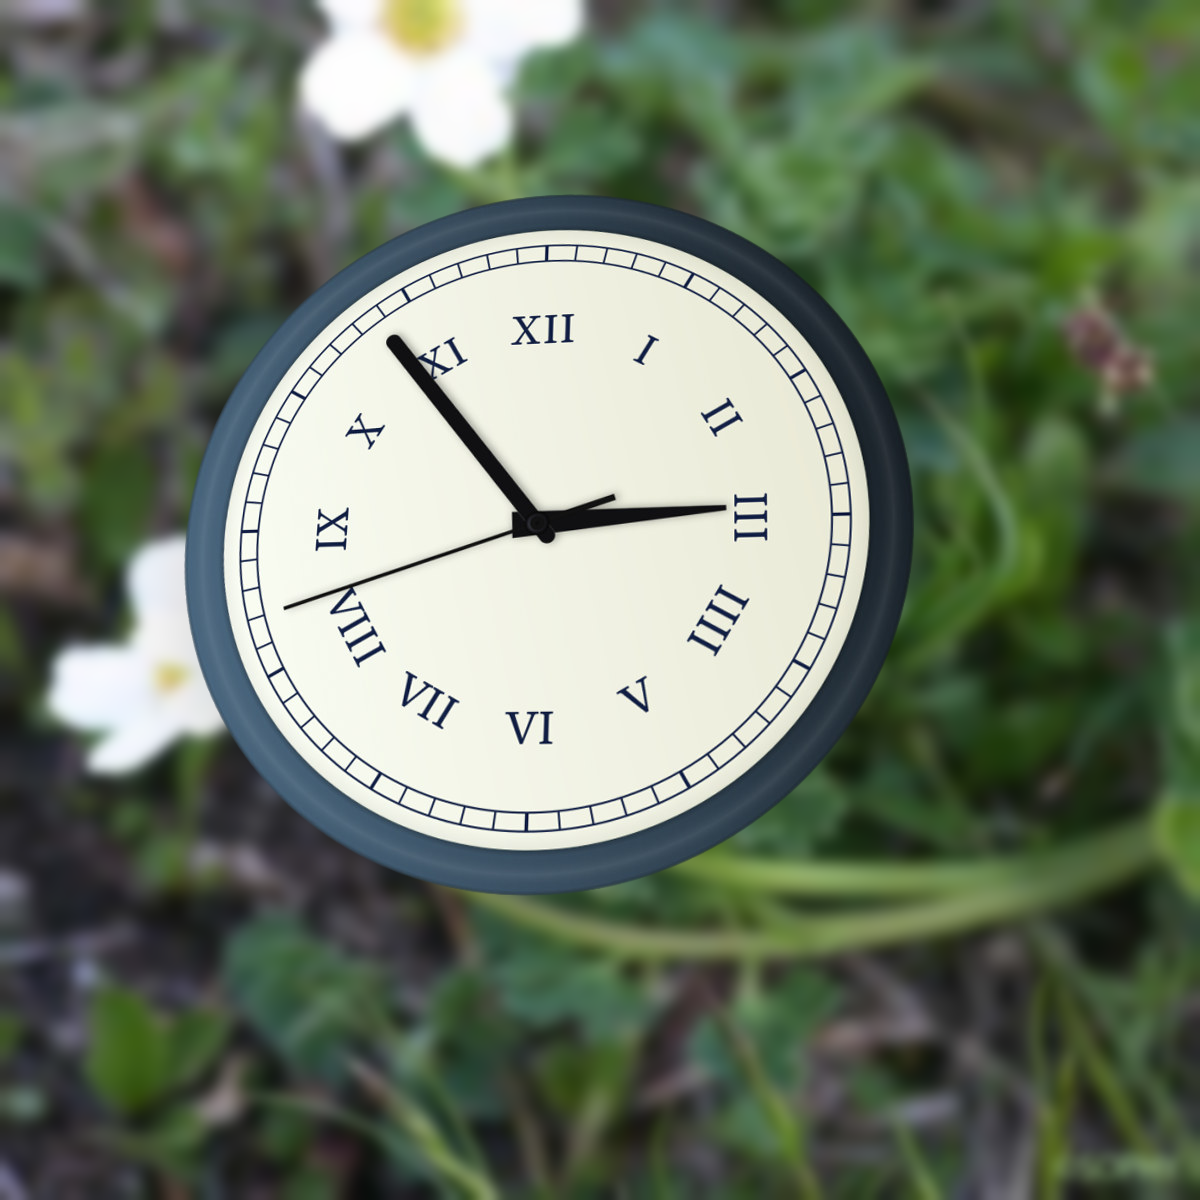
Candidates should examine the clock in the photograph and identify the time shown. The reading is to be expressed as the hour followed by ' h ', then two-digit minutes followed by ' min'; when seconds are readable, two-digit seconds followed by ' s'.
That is 2 h 53 min 42 s
